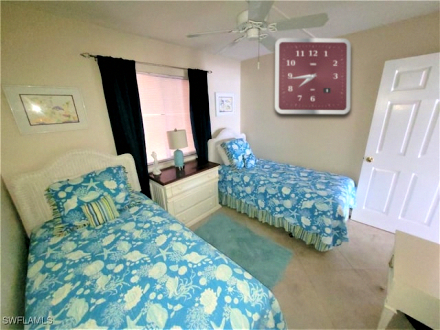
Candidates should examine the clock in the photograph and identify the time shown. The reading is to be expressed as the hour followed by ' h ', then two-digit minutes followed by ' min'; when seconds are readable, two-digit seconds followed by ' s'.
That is 7 h 44 min
